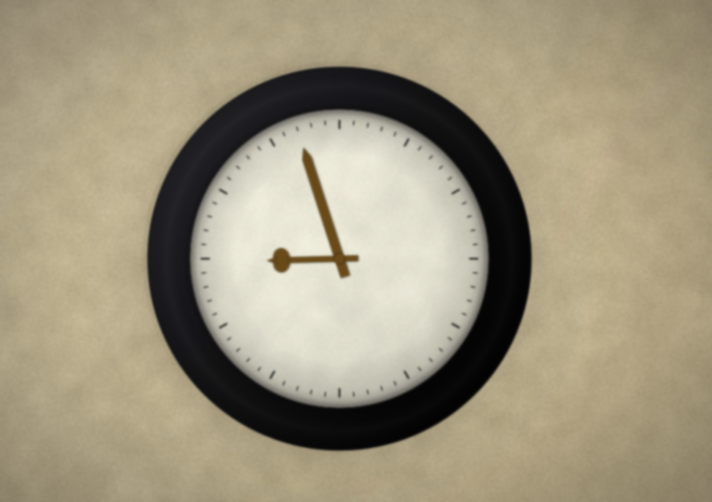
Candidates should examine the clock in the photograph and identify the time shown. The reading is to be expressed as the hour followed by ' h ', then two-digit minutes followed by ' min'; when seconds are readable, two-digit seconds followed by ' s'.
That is 8 h 57 min
